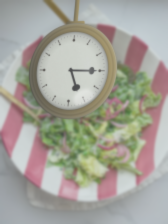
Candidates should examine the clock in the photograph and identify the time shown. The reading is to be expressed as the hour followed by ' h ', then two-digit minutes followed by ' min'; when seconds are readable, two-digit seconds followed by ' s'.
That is 5 h 15 min
